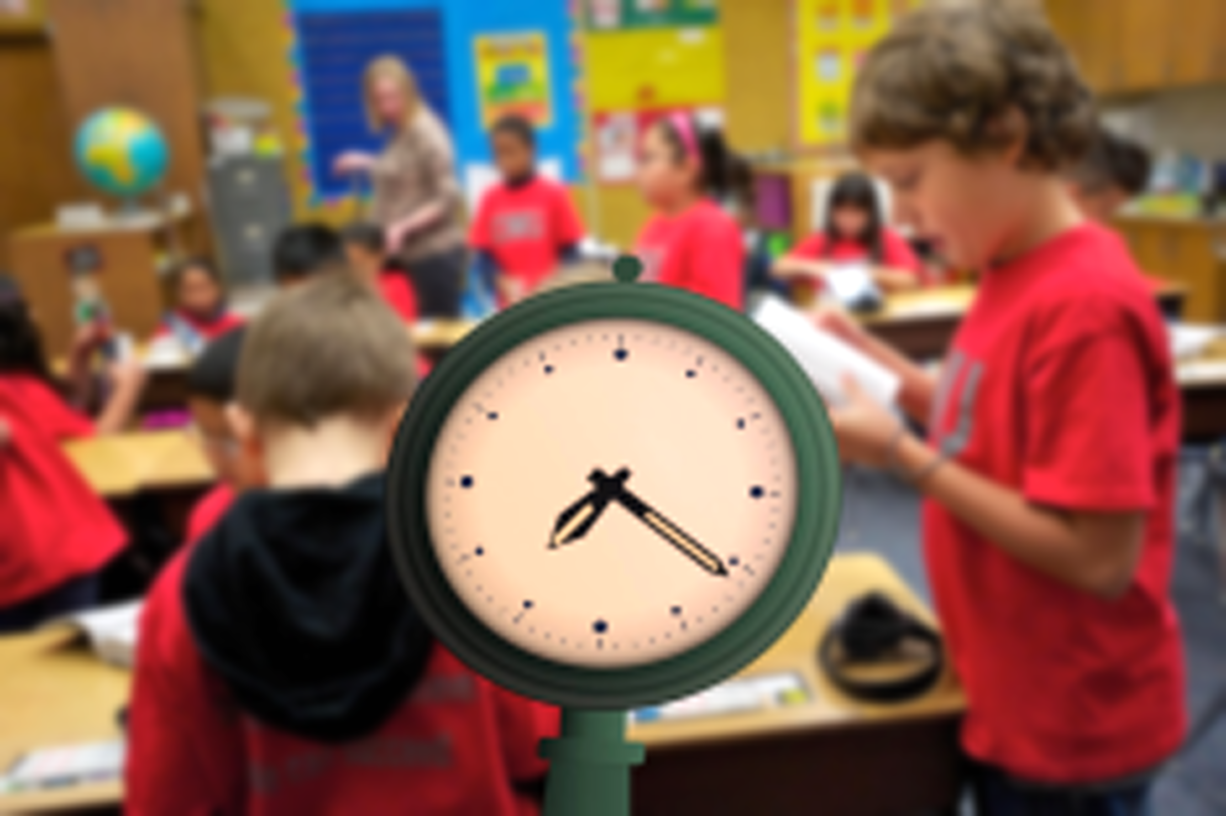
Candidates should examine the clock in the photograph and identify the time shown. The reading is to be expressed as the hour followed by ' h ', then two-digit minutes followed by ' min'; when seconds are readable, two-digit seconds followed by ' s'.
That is 7 h 21 min
